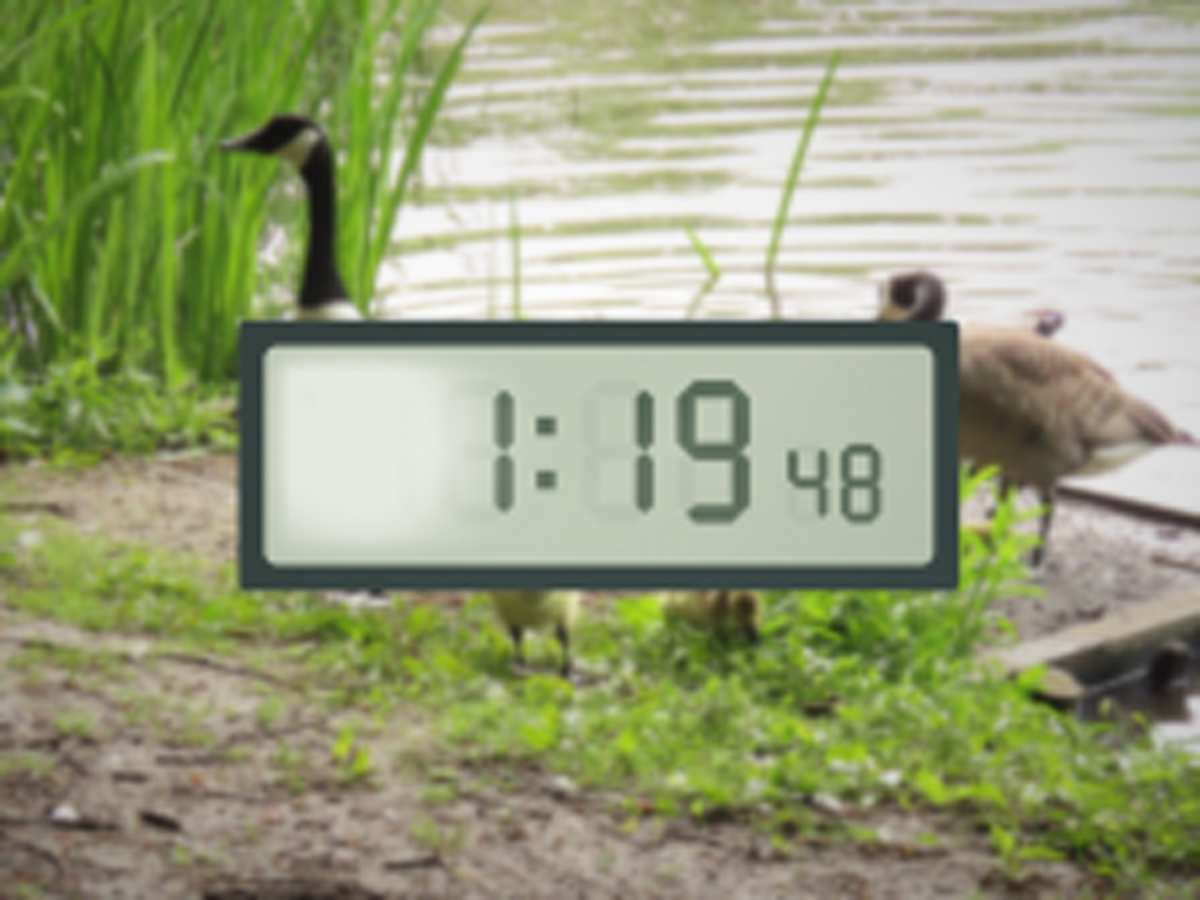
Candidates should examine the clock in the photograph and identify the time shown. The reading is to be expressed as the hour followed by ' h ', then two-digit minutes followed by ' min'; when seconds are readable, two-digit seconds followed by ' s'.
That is 1 h 19 min 48 s
